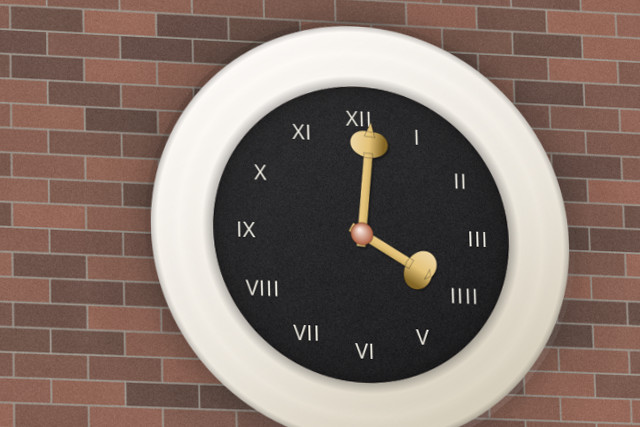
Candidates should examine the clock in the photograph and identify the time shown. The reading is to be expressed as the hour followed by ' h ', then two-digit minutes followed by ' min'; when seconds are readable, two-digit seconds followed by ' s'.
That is 4 h 01 min
